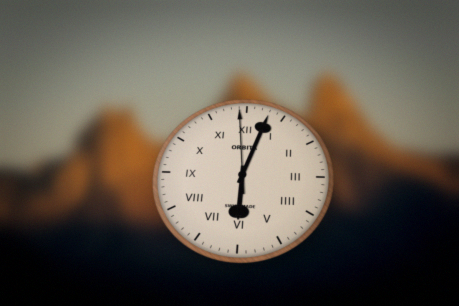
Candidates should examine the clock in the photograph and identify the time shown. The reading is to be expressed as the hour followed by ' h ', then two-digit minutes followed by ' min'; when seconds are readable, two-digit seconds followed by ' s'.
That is 6 h 02 min 59 s
